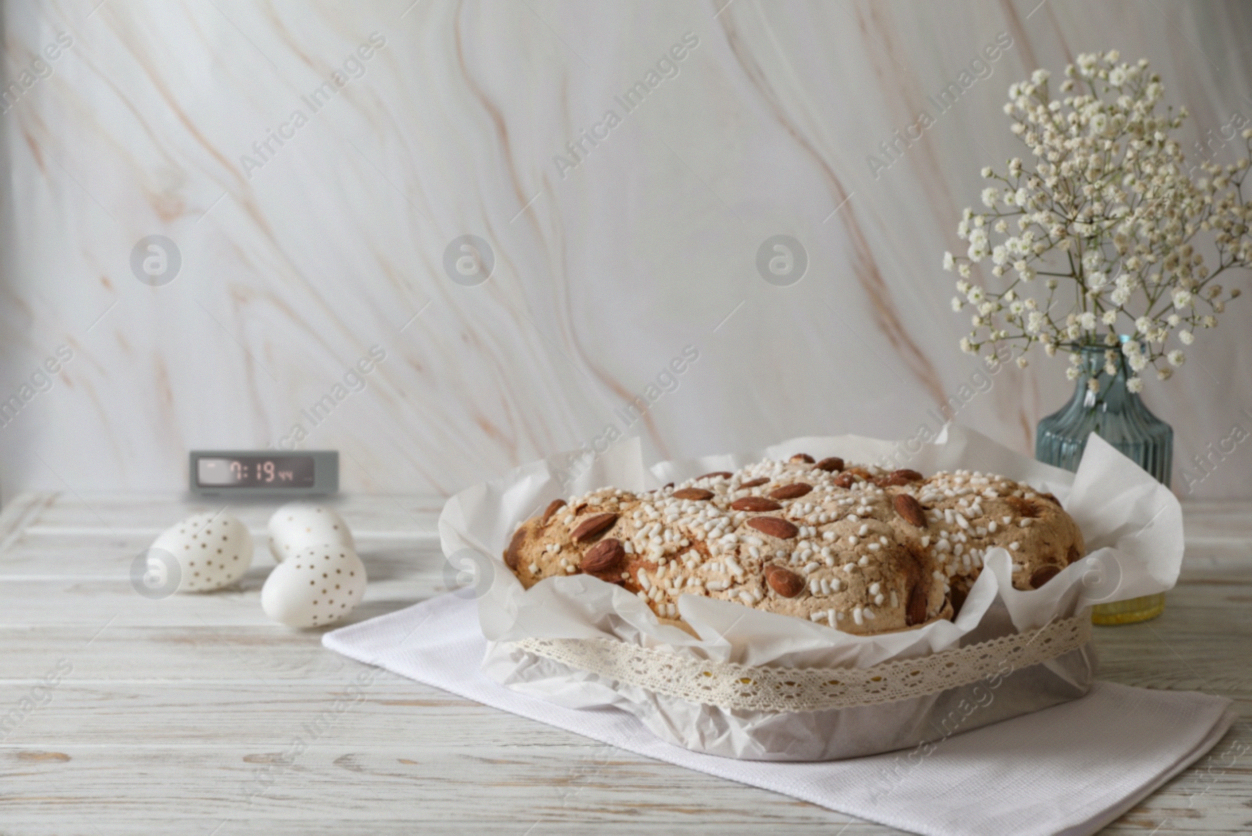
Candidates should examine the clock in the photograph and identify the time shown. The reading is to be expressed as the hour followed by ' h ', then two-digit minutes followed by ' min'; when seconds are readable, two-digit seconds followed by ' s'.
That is 7 h 19 min
